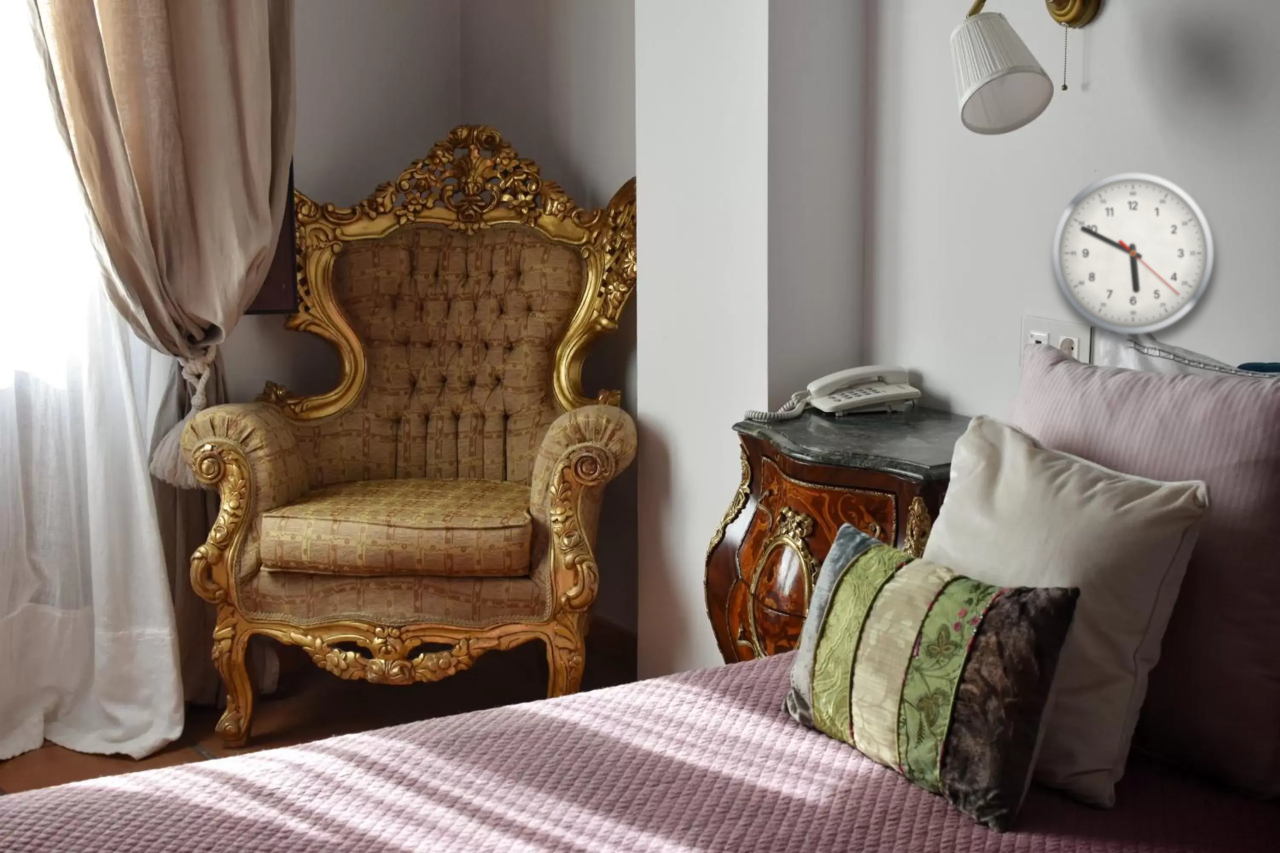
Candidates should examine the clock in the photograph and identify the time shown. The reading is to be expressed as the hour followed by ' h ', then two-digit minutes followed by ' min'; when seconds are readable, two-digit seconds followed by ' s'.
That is 5 h 49 min 22 s
